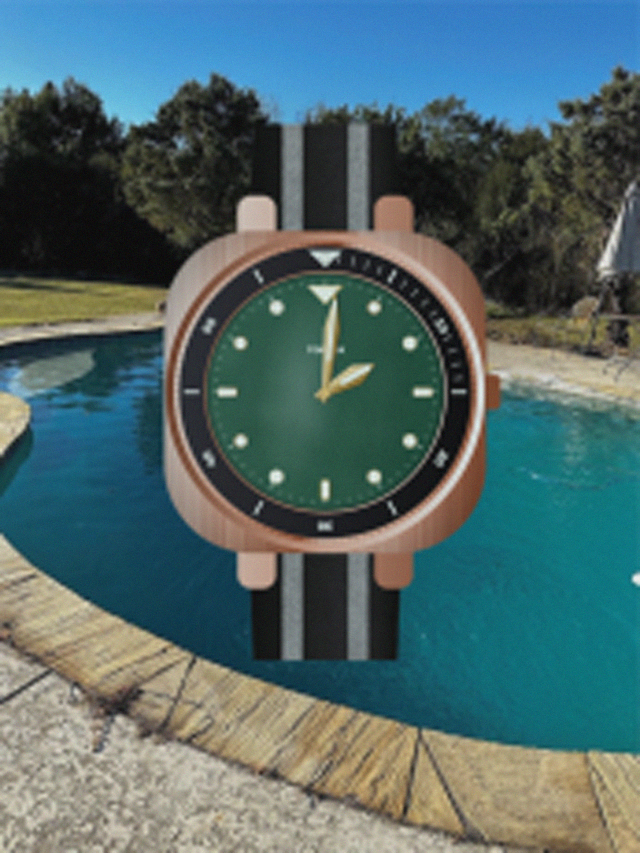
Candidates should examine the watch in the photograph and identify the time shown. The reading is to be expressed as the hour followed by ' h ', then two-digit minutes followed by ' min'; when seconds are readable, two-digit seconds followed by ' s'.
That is 2 h 01 min
